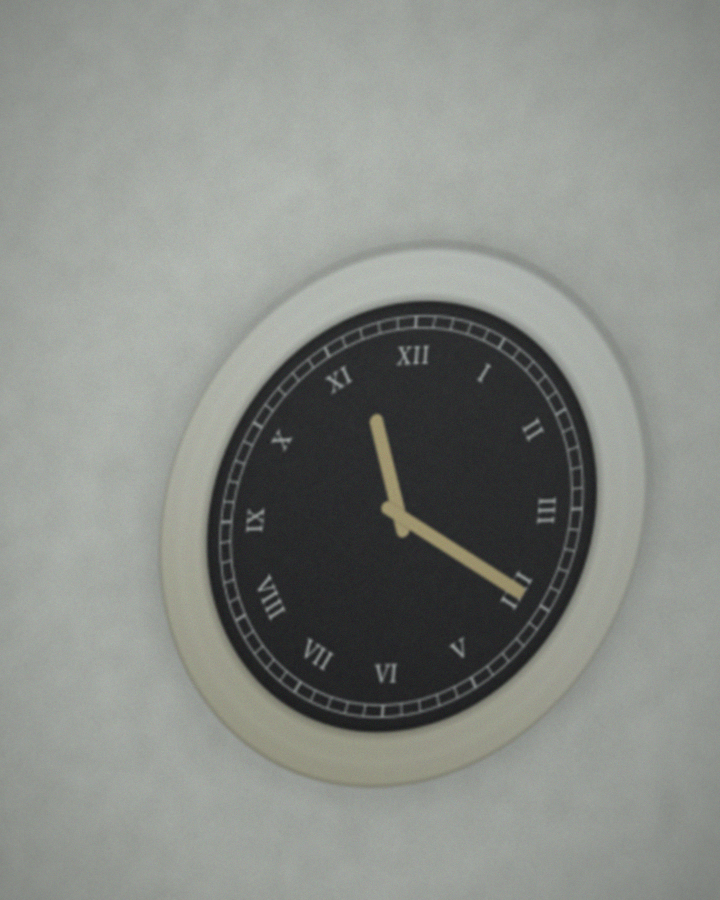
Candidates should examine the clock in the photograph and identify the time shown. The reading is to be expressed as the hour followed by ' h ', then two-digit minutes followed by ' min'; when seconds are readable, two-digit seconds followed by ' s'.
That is 11 h 20 min
